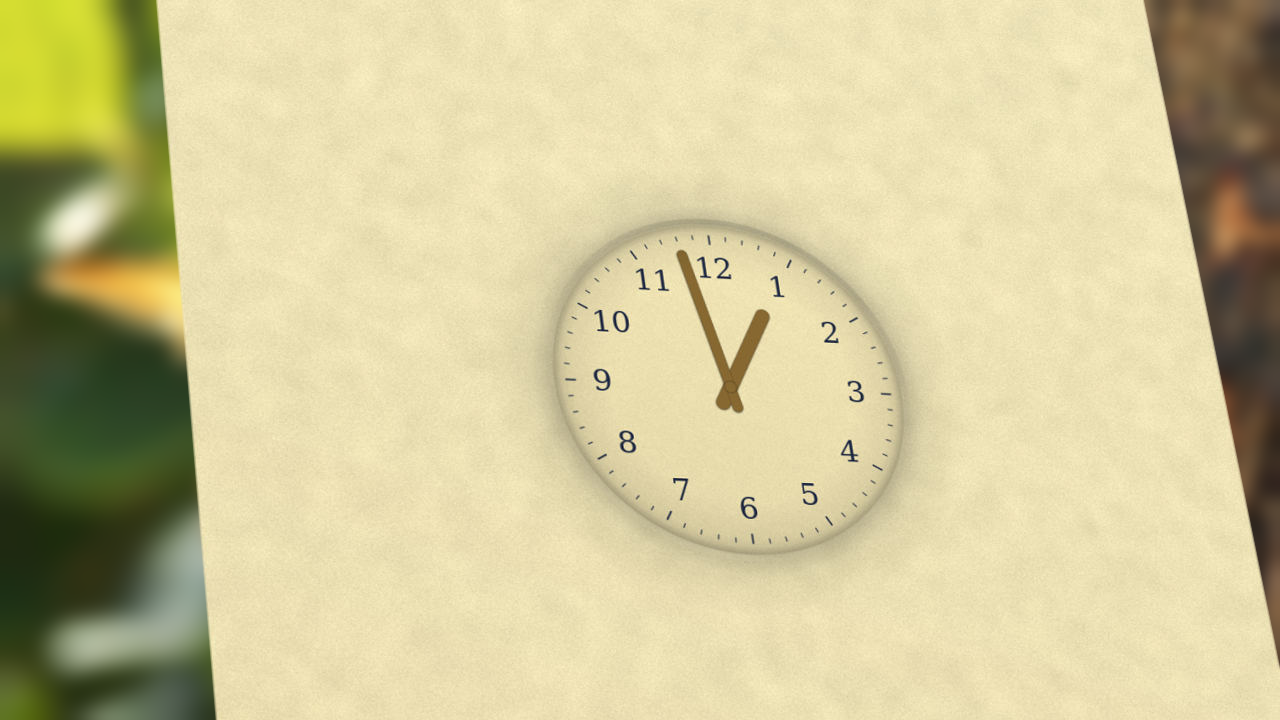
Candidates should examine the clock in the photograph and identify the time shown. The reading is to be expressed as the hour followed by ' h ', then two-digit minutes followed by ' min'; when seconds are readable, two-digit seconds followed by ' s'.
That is 12 h 58 min
